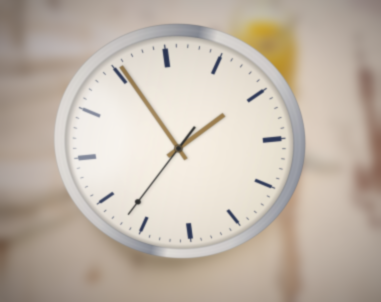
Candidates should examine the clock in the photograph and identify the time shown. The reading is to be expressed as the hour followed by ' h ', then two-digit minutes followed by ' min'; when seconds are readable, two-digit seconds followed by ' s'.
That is 1 h 55 min 37 s
